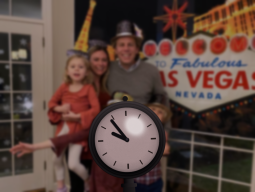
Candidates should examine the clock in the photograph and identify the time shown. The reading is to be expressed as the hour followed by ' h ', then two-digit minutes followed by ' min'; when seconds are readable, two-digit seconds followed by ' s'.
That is 9 h 54 min
